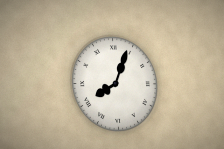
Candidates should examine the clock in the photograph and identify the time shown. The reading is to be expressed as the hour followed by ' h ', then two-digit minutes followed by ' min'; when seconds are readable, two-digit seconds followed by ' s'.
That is 8 h 04 min
